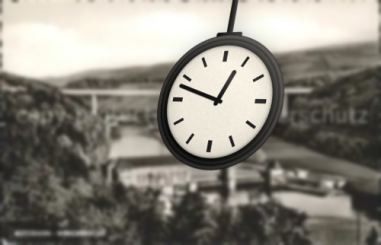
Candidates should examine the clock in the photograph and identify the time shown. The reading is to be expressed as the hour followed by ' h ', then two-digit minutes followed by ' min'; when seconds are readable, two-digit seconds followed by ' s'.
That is 12 h 48 min
